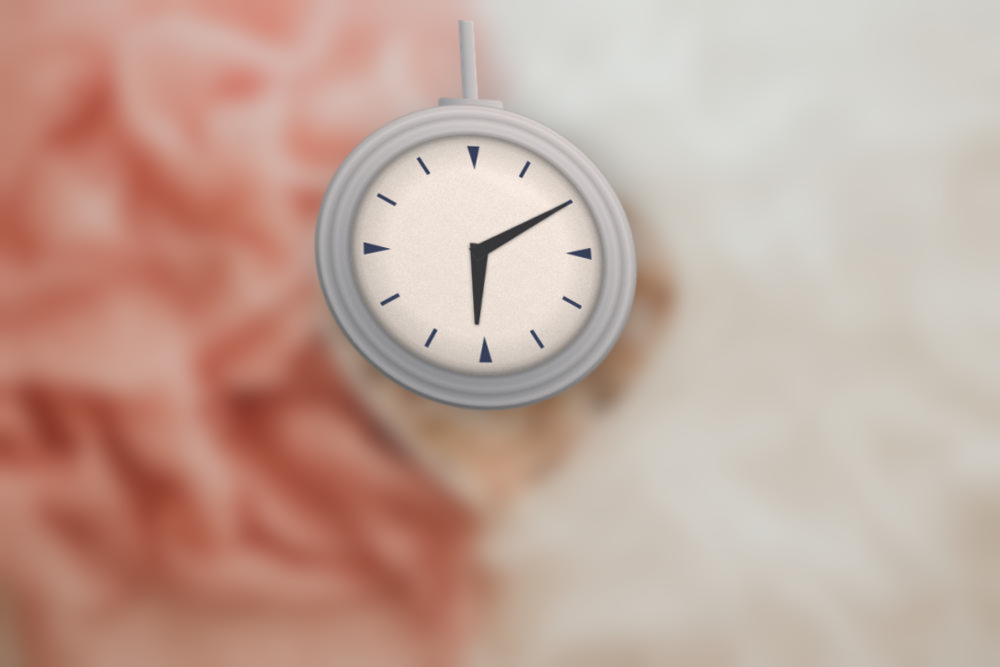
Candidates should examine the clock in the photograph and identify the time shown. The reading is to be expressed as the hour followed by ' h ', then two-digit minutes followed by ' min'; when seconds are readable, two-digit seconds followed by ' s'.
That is 6 h 10 min
